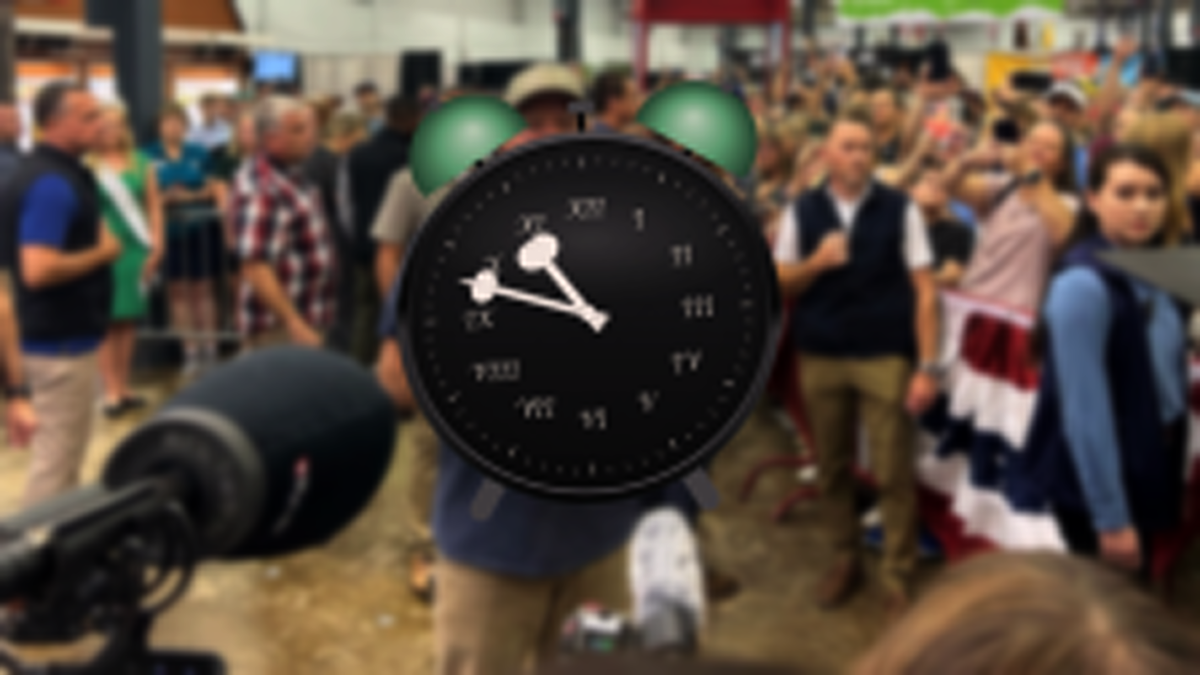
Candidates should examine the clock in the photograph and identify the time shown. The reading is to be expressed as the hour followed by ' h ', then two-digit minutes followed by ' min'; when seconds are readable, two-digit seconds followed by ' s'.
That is 10 h 48 min
